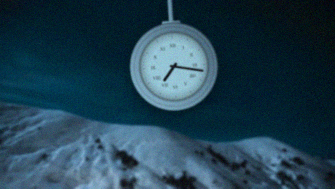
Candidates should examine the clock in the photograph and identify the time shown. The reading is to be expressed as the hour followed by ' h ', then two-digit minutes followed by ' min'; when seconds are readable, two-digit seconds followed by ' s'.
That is 7 h 17 min
